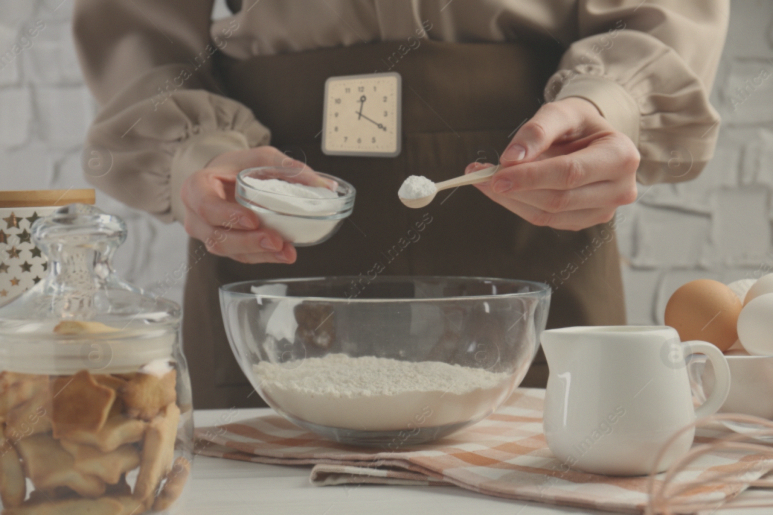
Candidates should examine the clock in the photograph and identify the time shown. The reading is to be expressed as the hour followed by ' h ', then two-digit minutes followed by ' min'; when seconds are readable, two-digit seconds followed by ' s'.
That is 12 h 20 min
